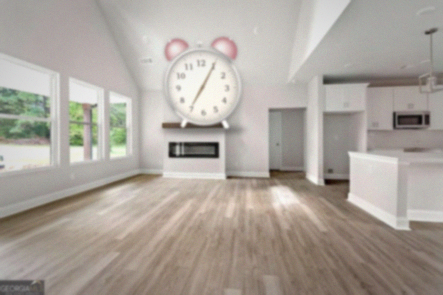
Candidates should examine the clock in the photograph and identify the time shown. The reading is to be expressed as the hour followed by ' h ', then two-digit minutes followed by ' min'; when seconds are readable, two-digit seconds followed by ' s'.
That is 7 h 05 min
